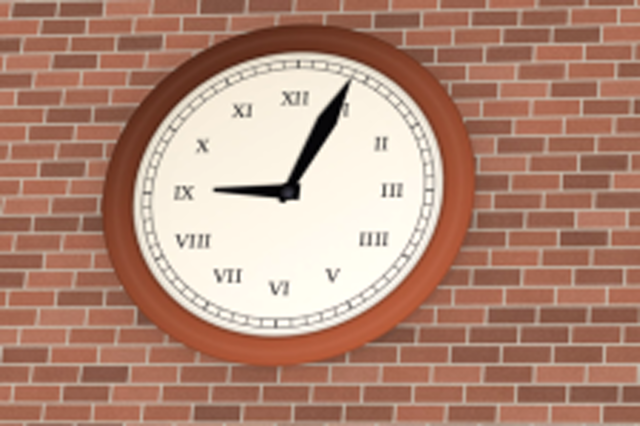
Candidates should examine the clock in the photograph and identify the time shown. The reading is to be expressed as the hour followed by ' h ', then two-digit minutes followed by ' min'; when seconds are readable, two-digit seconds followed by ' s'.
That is 9 h 04 min
